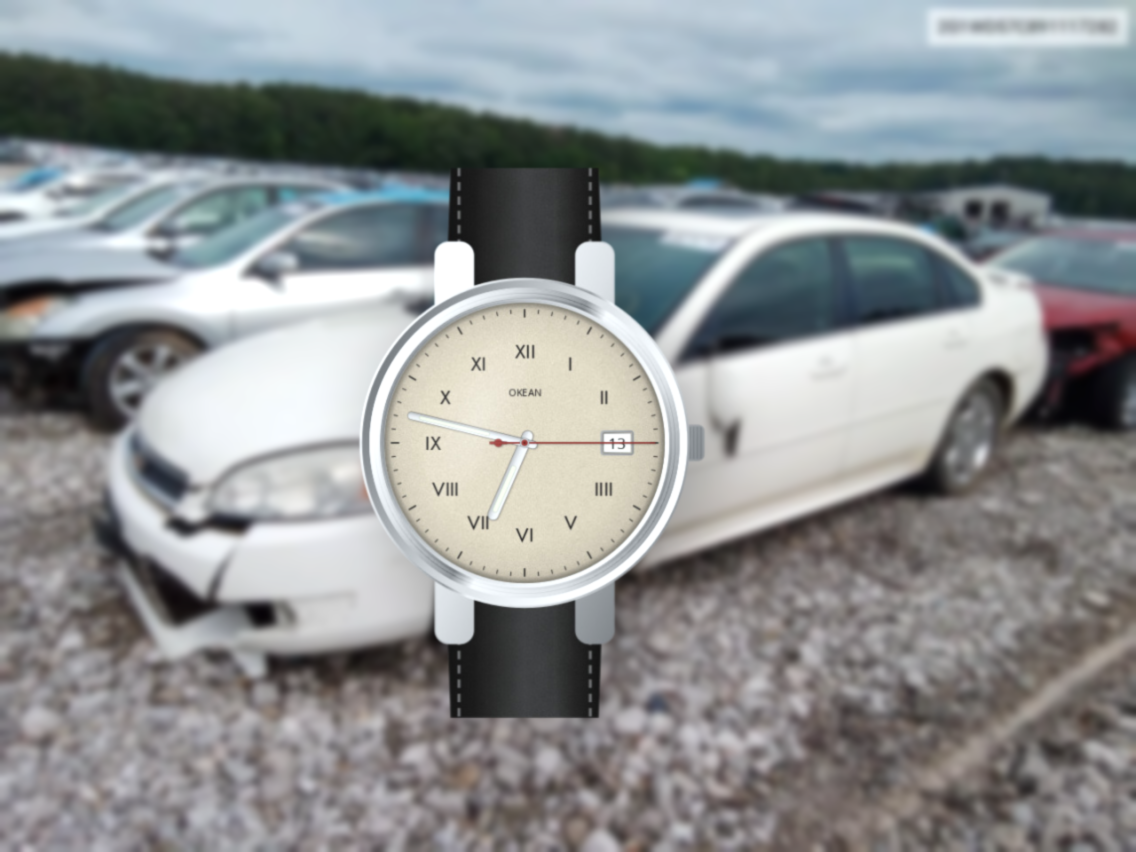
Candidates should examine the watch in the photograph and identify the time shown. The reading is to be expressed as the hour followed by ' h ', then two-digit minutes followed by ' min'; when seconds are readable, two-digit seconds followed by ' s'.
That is 6 h 47 min 15 s
